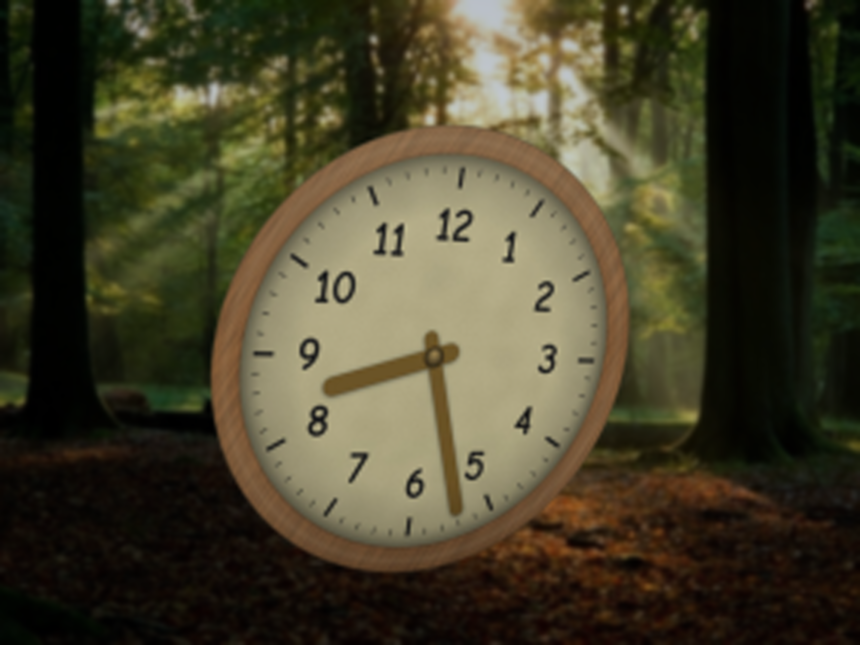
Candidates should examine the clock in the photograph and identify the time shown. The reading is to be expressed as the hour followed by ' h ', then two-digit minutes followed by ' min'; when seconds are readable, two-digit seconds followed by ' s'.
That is 8 h 27 min
